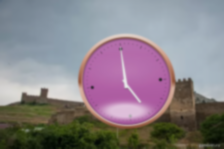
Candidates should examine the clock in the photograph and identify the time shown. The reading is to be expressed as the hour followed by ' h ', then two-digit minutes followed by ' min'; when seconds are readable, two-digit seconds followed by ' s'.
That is 5 h 00 min
